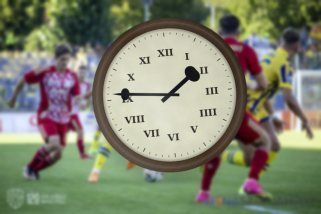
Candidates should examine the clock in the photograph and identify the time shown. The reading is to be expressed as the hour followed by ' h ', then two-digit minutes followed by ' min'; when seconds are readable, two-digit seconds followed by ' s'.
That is 1 h 46 min
